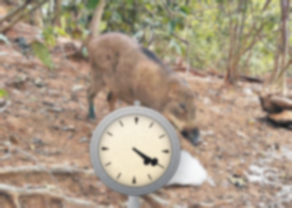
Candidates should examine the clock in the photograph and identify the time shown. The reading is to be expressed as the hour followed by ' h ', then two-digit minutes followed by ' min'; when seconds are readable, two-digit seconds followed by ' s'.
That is 4 h 20 min
